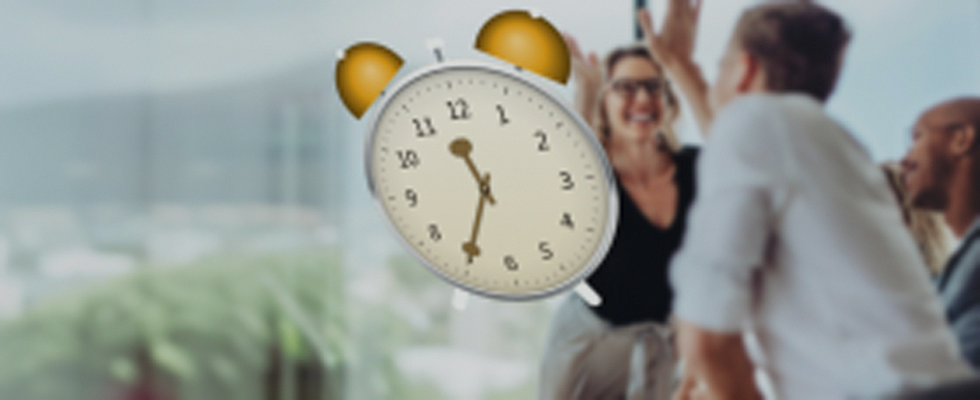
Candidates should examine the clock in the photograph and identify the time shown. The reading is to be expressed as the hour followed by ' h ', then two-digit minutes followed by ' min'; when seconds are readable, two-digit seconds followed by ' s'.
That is 11 h 35 min
